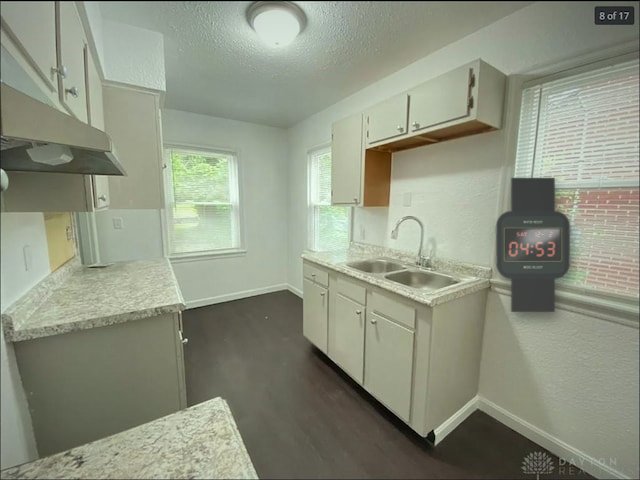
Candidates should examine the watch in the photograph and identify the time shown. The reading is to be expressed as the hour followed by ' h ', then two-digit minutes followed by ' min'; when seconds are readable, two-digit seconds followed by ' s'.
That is 4 h 53 min
